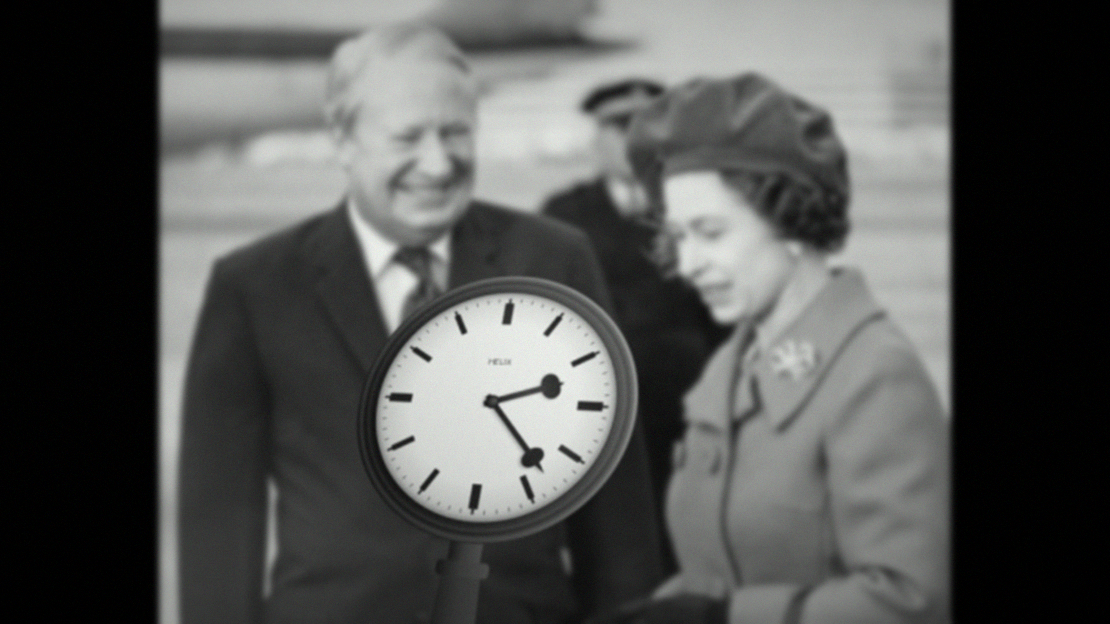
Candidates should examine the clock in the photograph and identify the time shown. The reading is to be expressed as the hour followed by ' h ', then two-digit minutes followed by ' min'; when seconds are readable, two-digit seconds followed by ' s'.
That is 2 h 23 min
